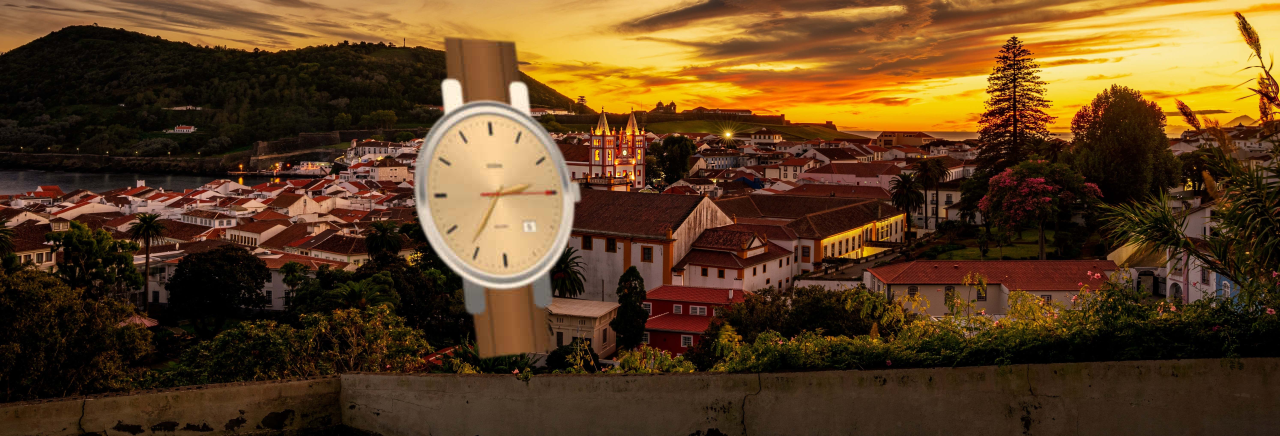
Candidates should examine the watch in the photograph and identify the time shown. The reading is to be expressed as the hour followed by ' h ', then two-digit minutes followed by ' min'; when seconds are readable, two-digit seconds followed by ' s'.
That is 2 h 36 min 15 s
